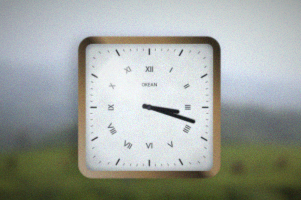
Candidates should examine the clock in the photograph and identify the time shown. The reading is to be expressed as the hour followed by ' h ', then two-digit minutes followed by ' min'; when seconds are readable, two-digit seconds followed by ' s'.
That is 3 h 18 min
